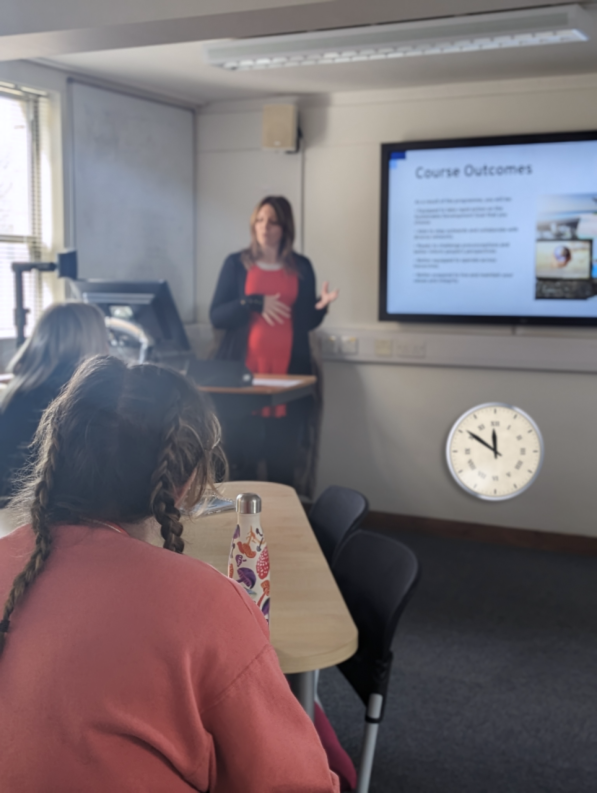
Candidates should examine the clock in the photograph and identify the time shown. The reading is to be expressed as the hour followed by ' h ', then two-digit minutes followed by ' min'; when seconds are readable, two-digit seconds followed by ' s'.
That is 11 h 51 min
